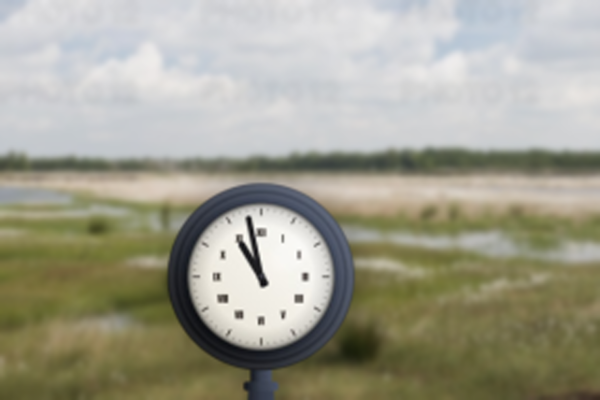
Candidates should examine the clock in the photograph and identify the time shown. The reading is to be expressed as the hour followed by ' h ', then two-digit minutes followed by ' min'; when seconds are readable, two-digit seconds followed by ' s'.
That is 10 h 58 min
